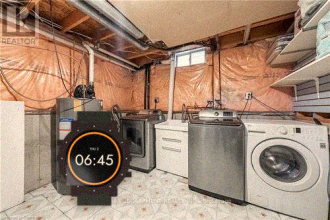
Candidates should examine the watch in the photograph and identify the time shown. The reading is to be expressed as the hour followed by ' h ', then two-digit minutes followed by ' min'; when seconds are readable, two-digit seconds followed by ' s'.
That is 6 h 45 min
